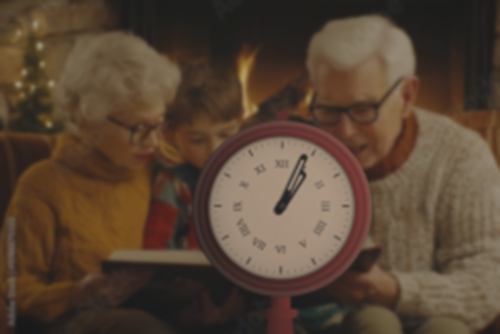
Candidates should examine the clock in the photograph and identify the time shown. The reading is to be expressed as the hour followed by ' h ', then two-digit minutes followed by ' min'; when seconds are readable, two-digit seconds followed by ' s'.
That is 1 h 04 min
